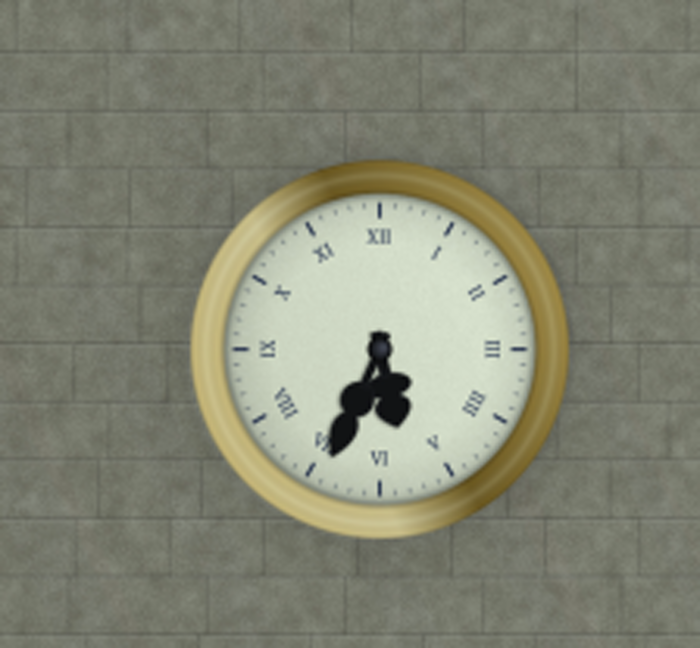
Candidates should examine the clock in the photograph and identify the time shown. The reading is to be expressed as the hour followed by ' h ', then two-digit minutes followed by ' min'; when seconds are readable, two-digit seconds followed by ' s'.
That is 5 h 34 min
